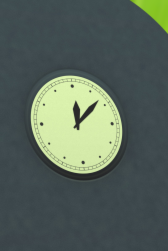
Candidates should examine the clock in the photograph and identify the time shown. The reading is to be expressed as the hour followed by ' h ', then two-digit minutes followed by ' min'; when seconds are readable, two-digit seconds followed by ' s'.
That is 12 h 08 min
